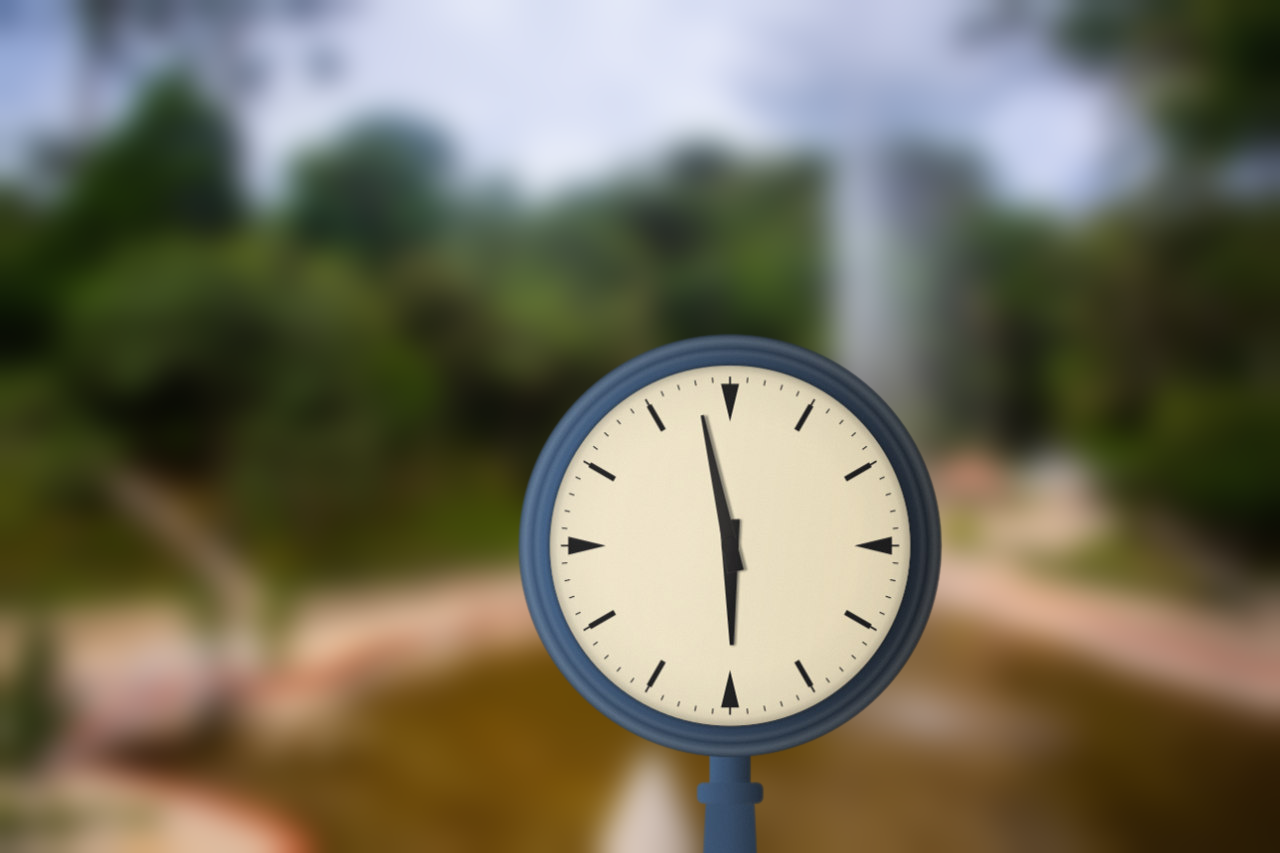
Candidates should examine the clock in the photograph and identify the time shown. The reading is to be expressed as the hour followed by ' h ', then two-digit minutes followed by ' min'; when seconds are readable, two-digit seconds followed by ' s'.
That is 5 h 58 min
